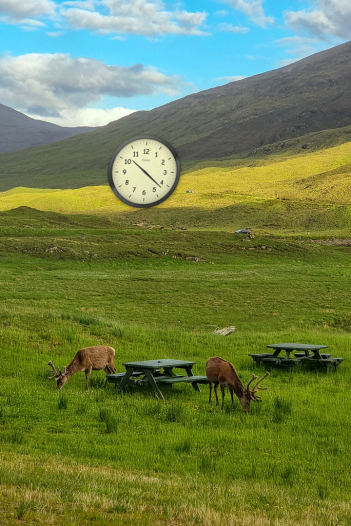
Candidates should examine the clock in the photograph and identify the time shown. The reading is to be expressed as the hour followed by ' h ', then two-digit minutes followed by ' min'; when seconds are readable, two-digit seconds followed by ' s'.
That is 10 h 22 min
